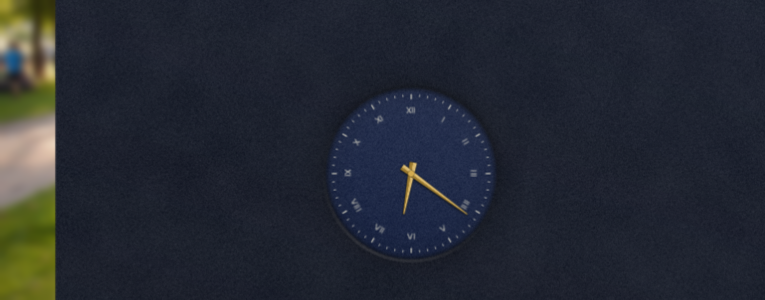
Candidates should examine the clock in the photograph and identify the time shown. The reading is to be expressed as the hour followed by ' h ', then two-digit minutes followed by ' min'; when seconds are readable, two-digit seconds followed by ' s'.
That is 6 h 21 min
